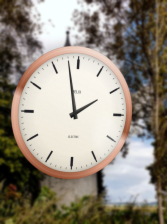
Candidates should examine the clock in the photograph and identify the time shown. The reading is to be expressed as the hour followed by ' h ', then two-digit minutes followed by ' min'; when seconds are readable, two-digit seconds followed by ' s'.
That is 1 h 58 min
